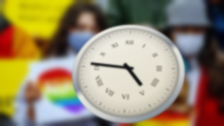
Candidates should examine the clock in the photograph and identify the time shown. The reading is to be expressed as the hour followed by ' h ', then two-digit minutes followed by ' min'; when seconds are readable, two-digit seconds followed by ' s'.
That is 4 h 46 min
